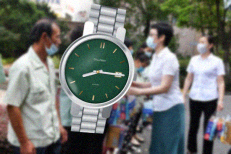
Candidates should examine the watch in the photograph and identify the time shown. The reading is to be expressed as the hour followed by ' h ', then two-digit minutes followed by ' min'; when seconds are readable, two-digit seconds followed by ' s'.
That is 8 h 15 min
